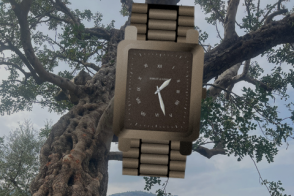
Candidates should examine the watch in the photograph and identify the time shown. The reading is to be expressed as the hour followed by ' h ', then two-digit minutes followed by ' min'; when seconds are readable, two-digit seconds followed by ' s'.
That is 1 h 27 min
